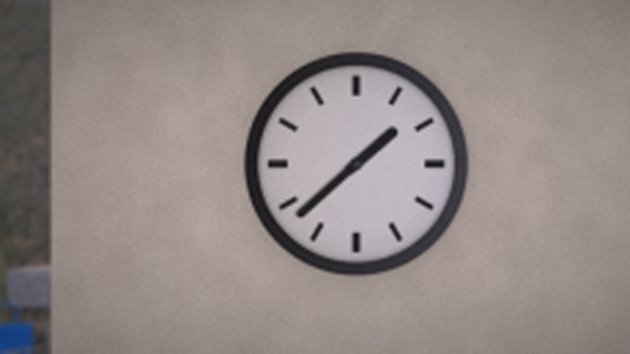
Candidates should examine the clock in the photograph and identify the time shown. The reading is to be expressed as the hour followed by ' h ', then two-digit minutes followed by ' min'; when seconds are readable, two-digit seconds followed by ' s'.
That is 1 h 38 min
